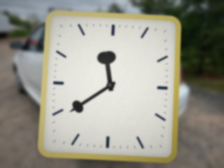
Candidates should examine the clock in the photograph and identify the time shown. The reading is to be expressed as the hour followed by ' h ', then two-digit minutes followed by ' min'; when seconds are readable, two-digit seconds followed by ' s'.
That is 11 h 39 min
